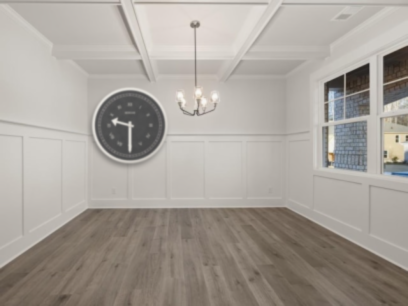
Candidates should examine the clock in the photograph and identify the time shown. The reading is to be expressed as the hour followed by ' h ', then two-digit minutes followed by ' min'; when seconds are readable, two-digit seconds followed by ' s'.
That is 9 h 30 min
